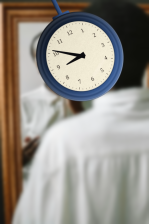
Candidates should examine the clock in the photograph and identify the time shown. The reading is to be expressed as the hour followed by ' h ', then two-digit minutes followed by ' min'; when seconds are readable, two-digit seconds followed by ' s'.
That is 8 h 51 min
